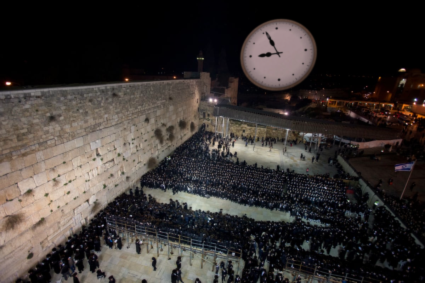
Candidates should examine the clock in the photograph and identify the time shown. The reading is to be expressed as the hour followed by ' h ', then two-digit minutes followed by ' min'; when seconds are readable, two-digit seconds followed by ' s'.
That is 8 h 56 min
